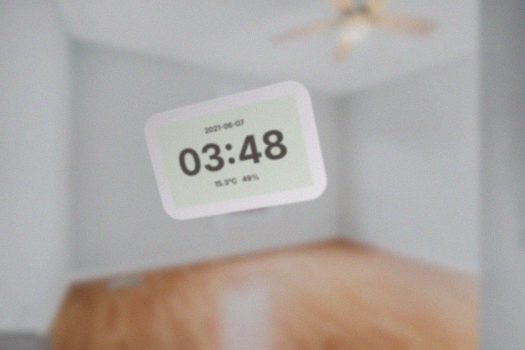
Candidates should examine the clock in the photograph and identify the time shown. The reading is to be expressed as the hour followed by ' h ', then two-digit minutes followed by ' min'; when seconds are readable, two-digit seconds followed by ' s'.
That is 3 h 48 min
